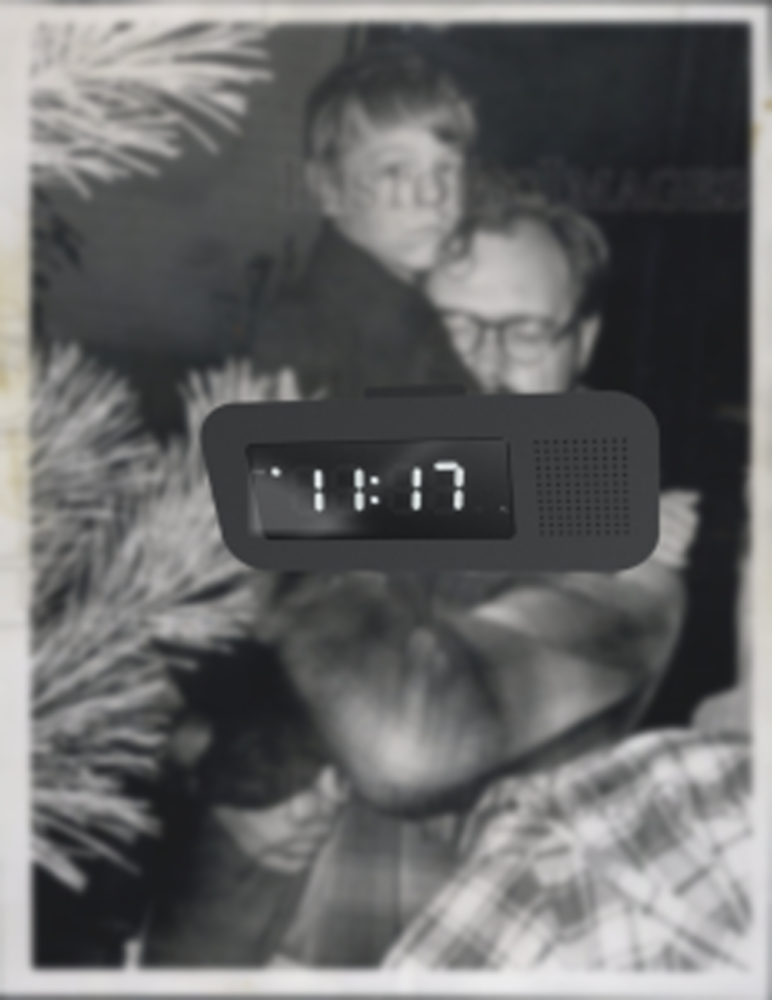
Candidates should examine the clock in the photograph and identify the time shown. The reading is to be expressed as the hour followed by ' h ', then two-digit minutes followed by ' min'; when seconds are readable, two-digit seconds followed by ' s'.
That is 11 h 17 min
